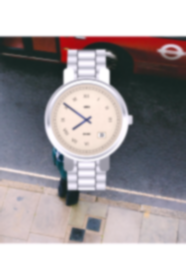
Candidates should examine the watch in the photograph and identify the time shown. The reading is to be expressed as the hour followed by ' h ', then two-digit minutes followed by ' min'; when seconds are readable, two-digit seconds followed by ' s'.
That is 7 h 51 min
